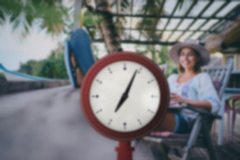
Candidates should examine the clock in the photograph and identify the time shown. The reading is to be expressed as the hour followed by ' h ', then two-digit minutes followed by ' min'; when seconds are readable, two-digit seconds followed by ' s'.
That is 7 h 04 min
